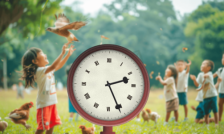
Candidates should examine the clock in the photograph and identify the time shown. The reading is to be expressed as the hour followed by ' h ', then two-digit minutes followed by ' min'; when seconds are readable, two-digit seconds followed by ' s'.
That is 2 h 26 min
